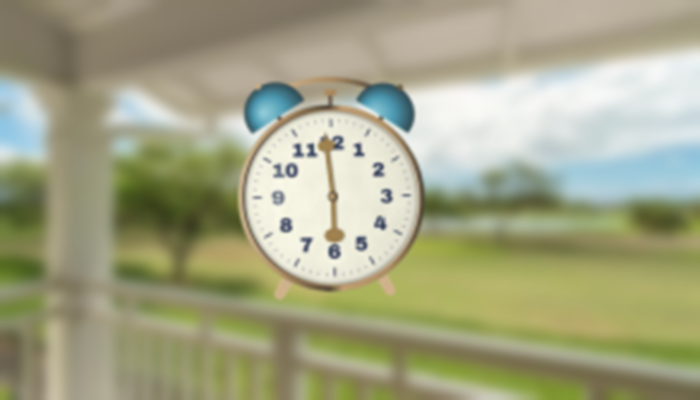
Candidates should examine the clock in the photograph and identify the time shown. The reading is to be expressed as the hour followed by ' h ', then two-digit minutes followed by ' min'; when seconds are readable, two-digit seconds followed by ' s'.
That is 5 h 59 min
